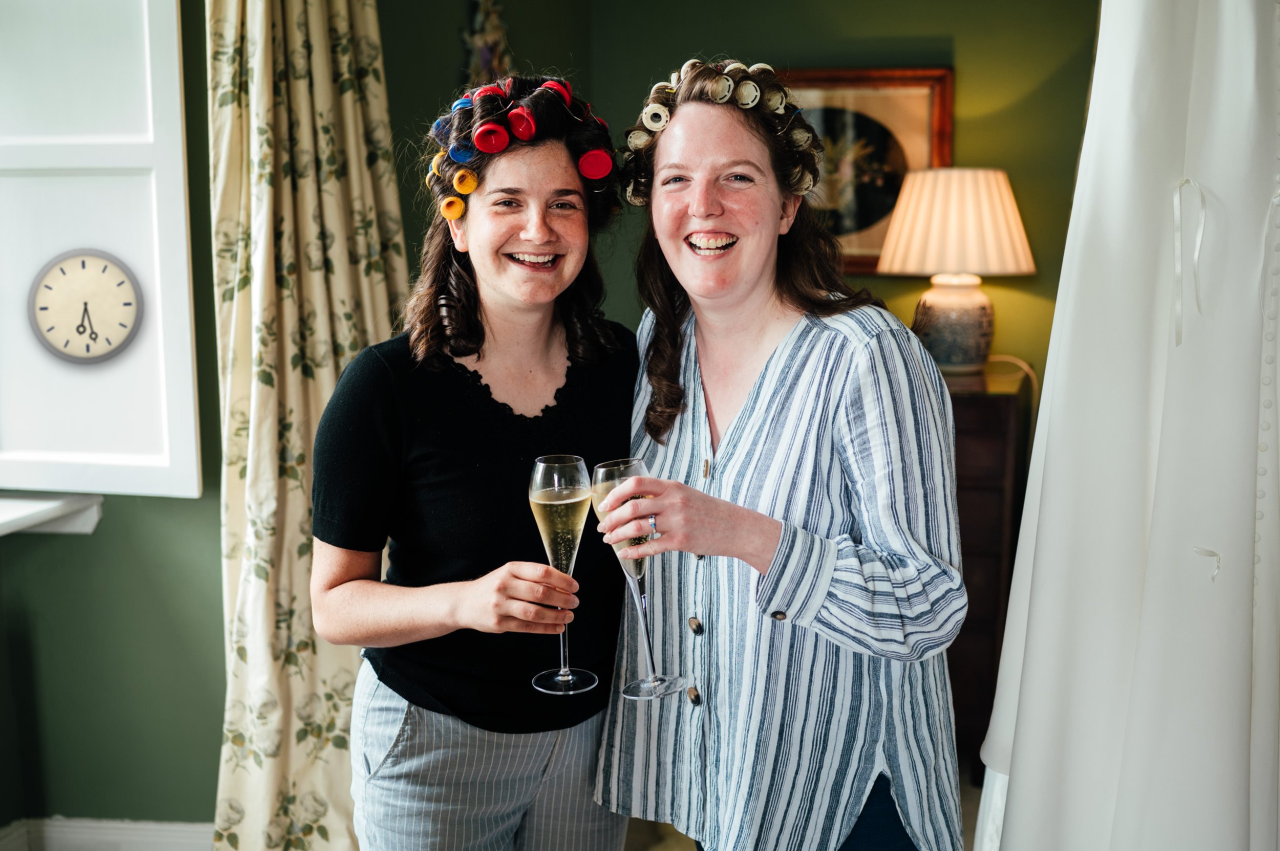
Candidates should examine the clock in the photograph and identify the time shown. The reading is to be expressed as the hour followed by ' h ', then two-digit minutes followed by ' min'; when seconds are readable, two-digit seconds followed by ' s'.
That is 6 h 28 min
